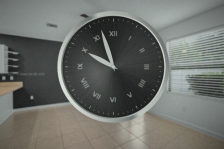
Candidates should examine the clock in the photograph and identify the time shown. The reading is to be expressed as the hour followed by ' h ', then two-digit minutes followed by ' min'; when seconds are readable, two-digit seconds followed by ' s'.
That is 9 h 57 min
